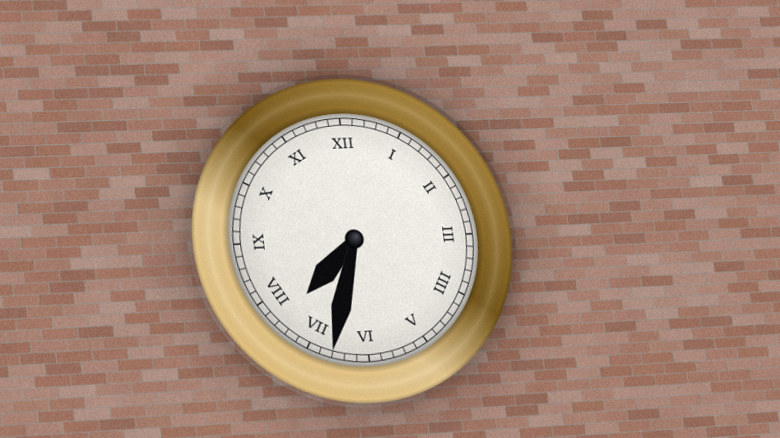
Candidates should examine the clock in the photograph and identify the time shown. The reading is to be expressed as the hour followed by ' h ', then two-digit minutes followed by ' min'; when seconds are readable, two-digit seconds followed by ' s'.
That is 7 h 33 min
